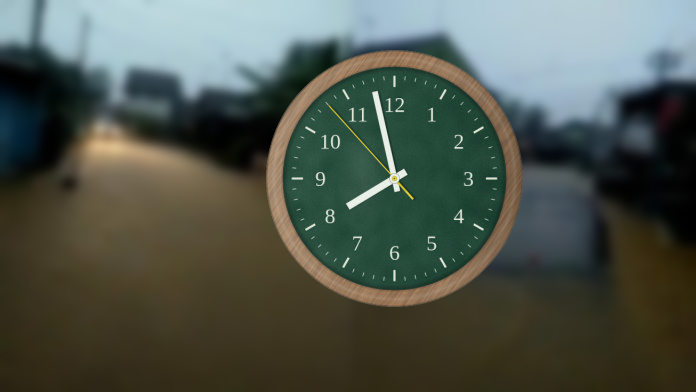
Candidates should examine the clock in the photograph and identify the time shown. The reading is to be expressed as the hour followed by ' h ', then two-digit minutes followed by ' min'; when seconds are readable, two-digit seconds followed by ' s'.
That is 7 h 57 min 53 s
